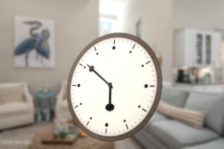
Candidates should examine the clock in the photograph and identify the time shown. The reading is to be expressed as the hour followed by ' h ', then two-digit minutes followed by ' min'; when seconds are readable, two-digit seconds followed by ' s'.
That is 5 h 51 min
